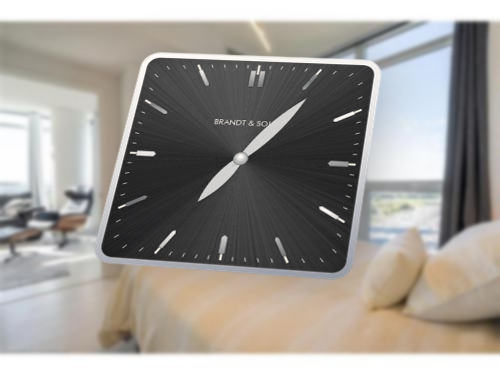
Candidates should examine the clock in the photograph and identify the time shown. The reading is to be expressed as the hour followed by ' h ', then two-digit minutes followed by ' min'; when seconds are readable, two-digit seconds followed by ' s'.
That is 7 h 06 min
